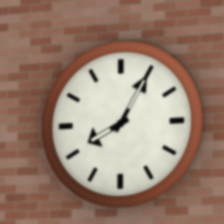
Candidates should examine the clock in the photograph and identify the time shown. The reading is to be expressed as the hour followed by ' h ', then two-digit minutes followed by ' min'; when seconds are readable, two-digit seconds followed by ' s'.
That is 8 h 05 min
